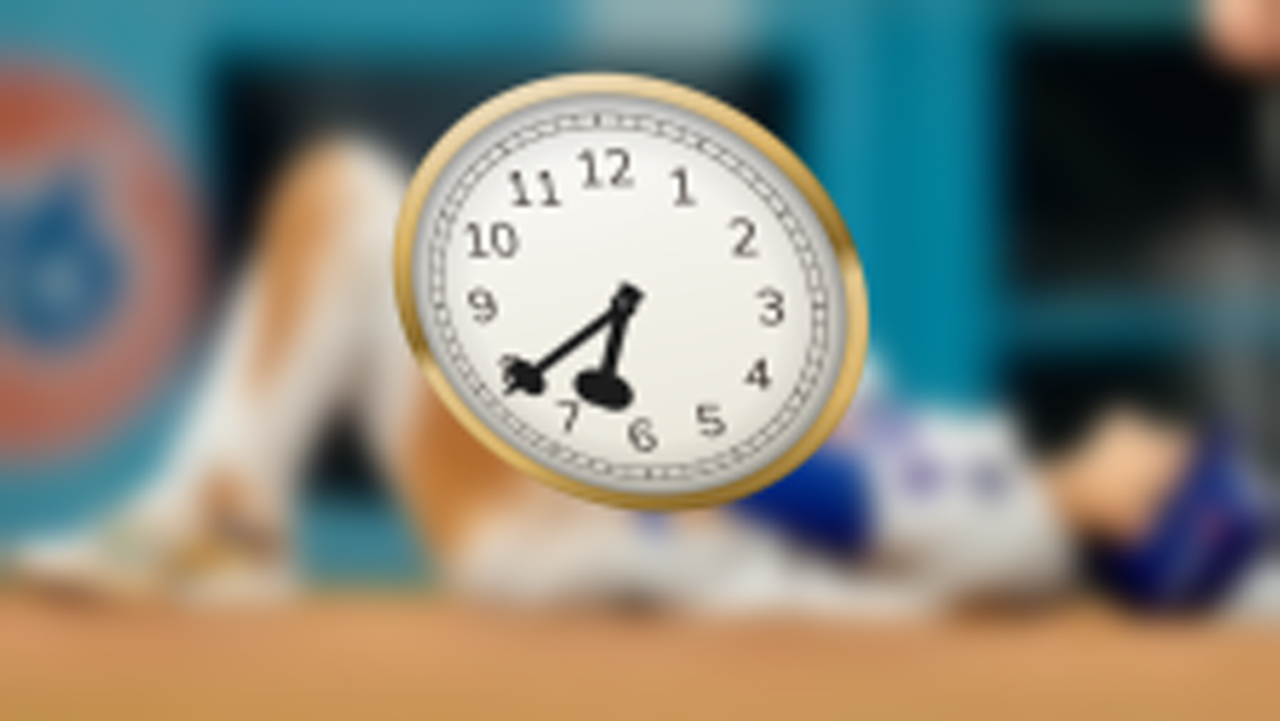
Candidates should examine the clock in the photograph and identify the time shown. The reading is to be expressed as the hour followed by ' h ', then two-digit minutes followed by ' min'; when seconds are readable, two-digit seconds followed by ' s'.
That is 6 h 39 min
